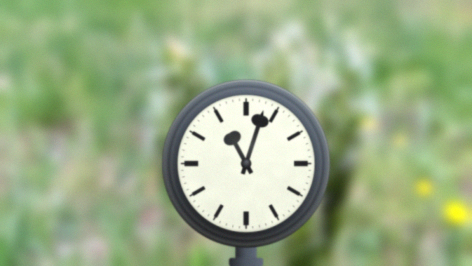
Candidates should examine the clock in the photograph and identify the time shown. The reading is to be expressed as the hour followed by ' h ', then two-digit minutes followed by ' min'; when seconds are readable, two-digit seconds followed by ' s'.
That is 11 h 03 min
